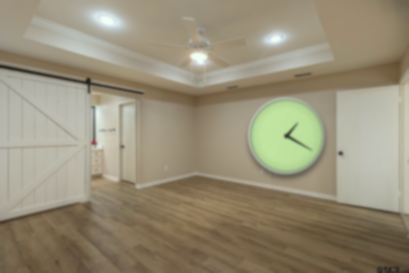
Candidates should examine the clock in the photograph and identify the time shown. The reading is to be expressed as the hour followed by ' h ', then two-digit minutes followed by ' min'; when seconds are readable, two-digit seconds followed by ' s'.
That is 1 h 20 min
